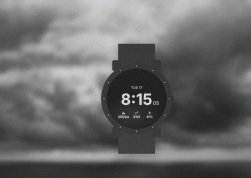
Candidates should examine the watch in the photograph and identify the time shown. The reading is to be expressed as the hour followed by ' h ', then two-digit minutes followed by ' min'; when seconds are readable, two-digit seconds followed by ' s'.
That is 8 h 15 min
